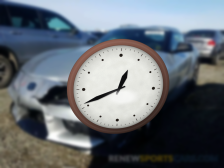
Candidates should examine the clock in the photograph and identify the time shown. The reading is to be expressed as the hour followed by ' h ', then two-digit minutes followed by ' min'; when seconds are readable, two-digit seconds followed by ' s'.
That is 12 h 41 min
